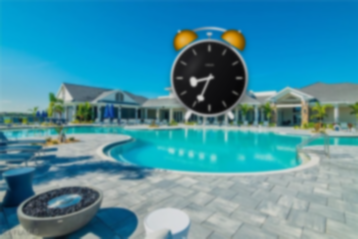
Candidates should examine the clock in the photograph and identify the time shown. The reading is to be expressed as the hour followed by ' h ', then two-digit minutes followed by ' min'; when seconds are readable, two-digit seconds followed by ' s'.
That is 8 h 34 min
